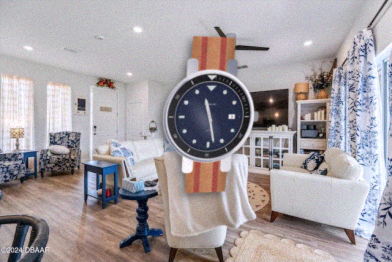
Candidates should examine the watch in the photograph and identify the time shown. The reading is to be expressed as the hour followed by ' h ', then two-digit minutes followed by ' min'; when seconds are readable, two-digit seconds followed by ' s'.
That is 11 h 28 min
